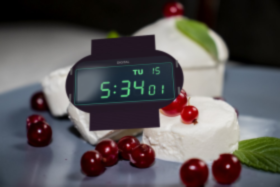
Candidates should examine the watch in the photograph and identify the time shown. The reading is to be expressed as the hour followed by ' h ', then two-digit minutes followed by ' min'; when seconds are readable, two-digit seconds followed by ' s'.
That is 5 h 34 min 01 s
